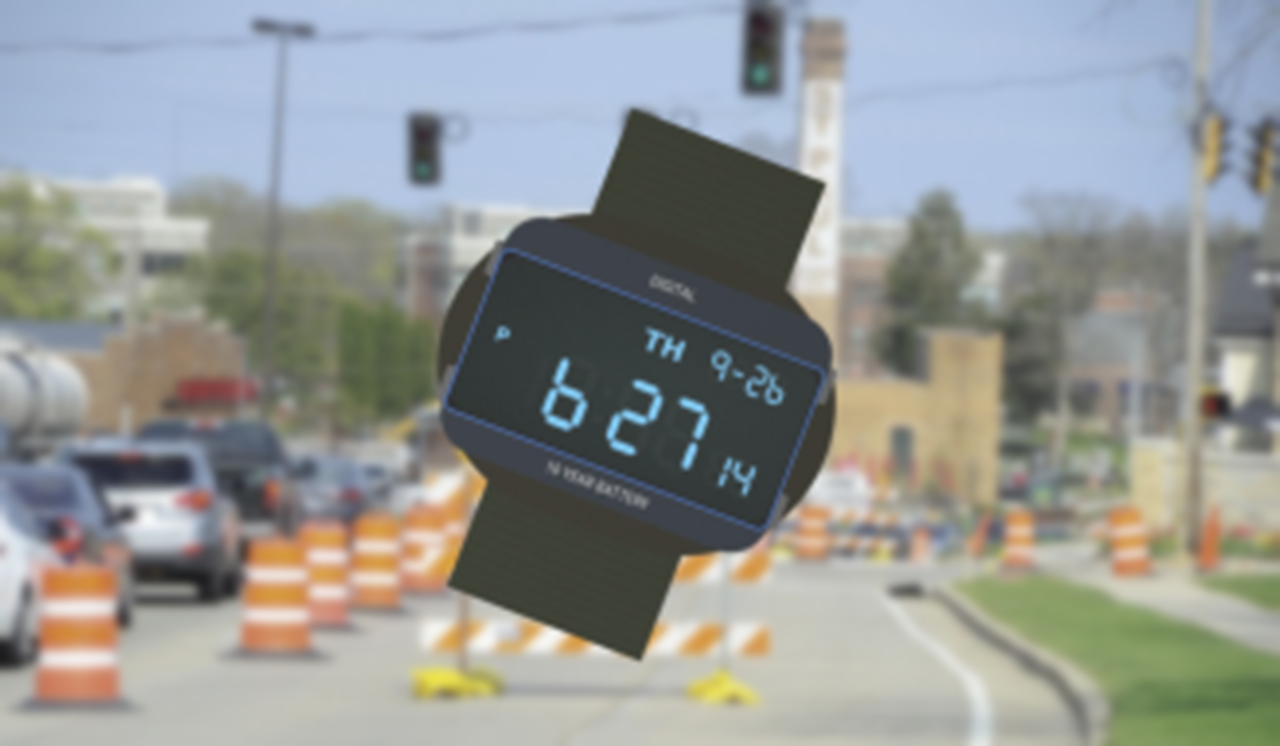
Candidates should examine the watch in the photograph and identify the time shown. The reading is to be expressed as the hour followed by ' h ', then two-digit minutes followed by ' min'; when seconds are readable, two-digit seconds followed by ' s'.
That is 6 h 27 min 14 s
